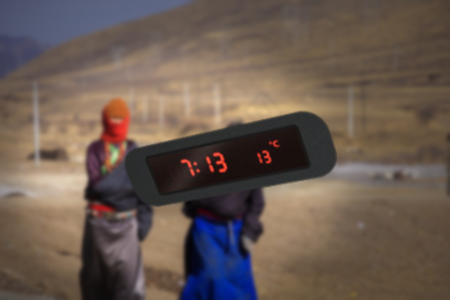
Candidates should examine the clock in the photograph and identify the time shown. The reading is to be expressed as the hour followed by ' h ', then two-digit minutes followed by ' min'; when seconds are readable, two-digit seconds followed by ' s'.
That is 7 h 13 min
